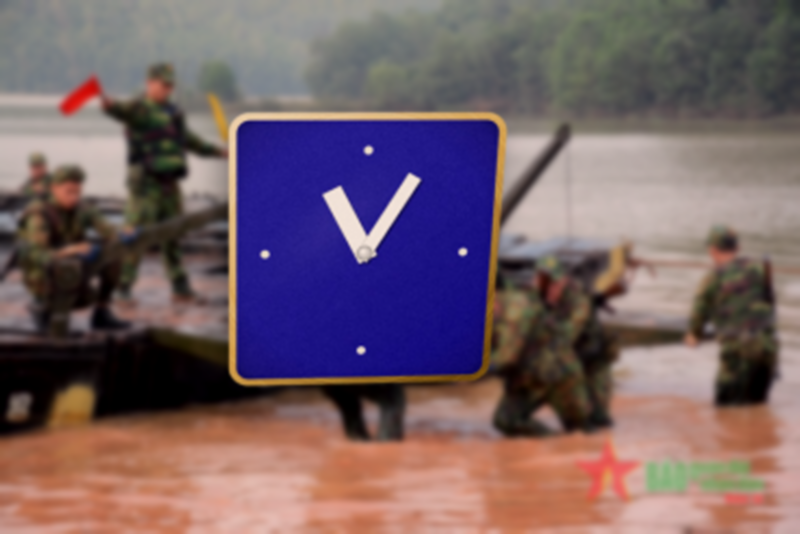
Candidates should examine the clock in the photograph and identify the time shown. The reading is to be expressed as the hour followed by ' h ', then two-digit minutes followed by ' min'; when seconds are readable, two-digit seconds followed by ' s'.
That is 11 h 05 min
